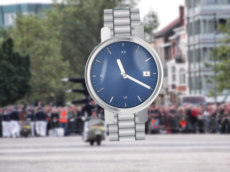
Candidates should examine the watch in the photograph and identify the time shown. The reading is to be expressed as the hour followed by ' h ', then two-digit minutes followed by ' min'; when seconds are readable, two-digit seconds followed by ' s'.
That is 11 h 20 min
